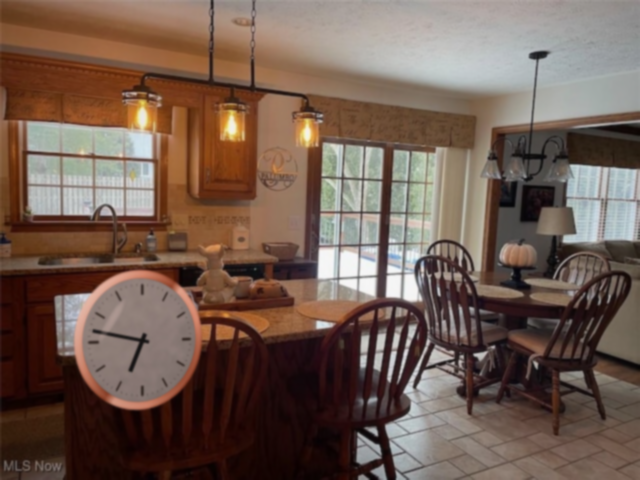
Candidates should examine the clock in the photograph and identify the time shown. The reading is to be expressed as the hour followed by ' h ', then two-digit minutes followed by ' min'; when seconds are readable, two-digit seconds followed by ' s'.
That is 6 h 47 min
